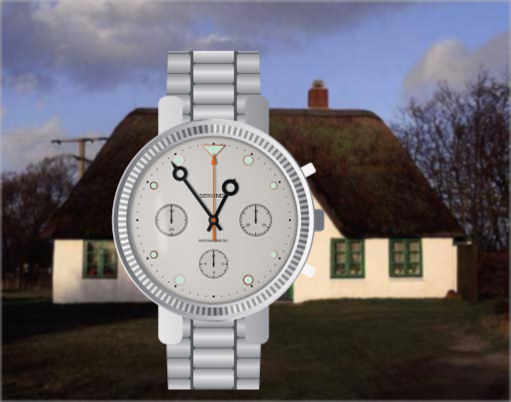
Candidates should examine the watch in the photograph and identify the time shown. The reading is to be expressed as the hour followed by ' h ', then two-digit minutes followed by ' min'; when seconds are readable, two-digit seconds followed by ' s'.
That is 12 h 54 min
